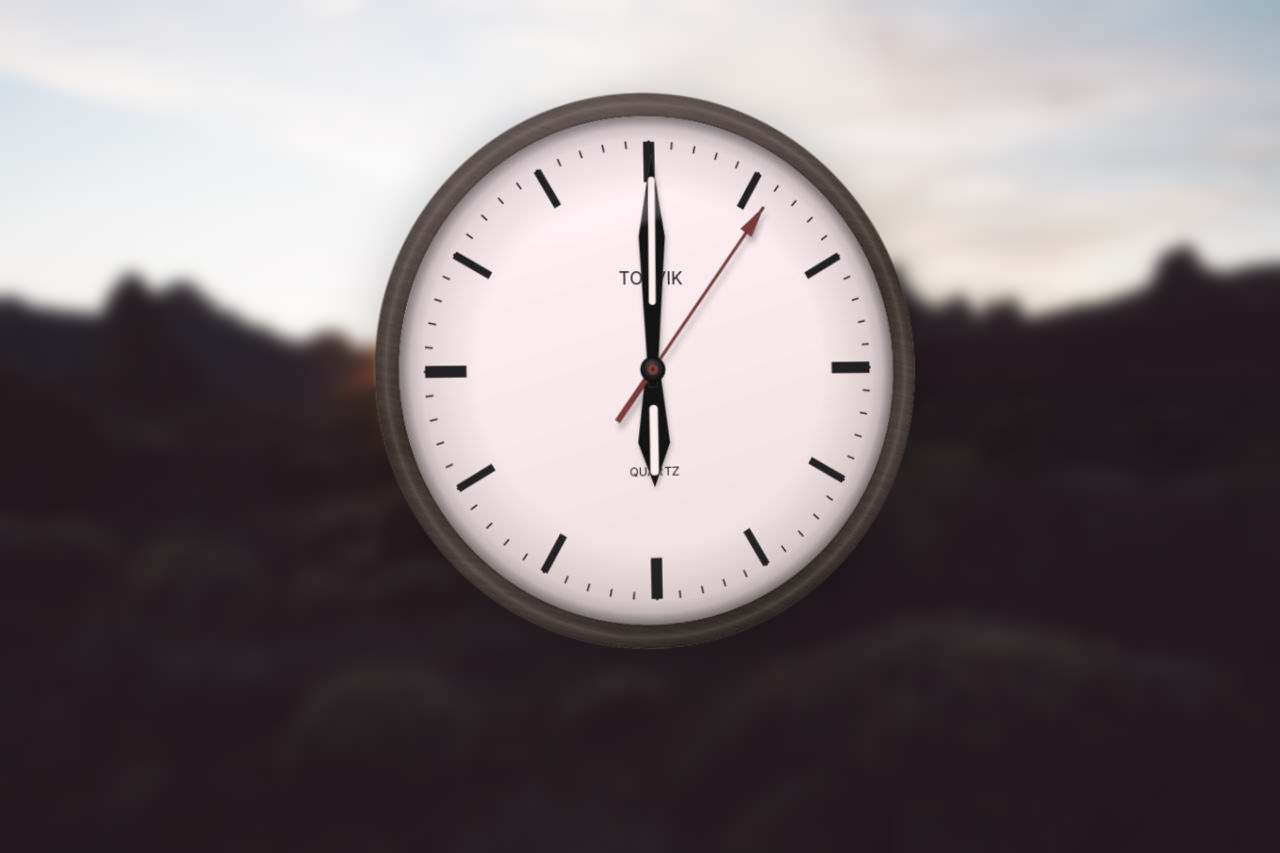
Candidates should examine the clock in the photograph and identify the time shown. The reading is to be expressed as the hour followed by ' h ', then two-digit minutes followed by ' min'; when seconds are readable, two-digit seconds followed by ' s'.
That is 6 h 00 min 06 s
